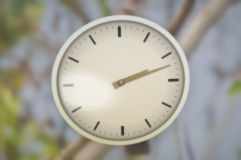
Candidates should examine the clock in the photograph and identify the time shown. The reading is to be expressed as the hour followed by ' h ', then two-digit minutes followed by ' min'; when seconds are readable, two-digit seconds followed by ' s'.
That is 2 h 12 min
